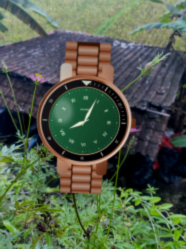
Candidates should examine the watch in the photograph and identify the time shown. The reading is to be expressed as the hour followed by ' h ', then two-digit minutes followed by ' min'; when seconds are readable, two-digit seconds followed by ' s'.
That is 8 h 04 min
